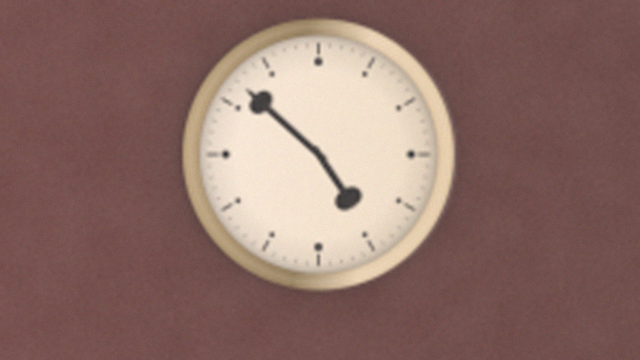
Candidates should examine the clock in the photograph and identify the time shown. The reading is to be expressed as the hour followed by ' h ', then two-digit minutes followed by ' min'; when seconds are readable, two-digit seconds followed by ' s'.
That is 4 h 52 min
